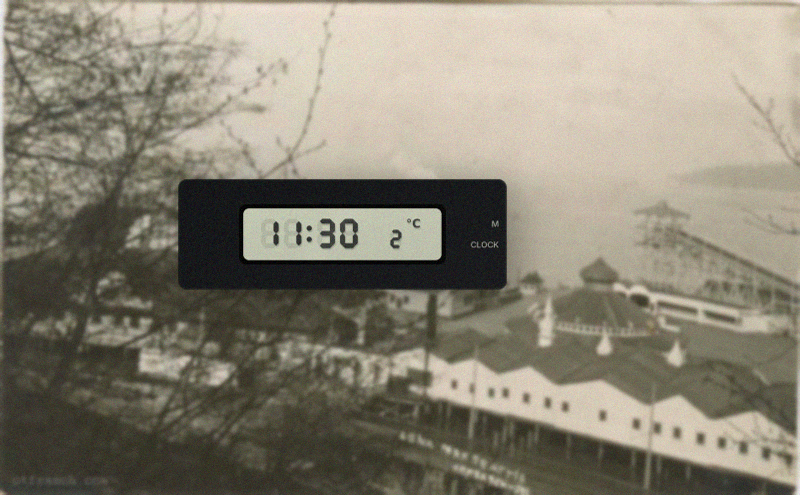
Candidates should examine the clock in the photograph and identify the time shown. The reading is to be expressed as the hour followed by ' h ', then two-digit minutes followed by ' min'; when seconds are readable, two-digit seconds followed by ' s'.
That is 11 h 30 min
